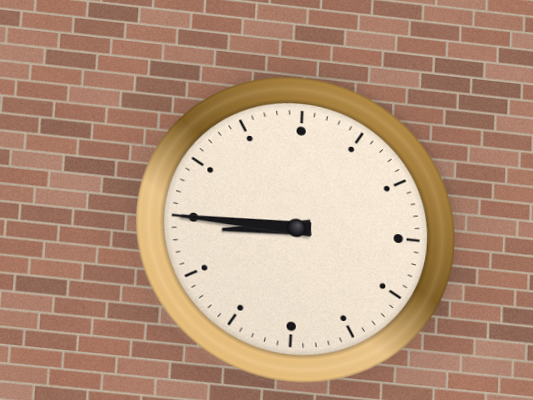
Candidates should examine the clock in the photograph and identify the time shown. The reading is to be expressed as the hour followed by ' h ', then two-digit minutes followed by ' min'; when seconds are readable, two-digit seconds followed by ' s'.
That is 8 h 45 min
